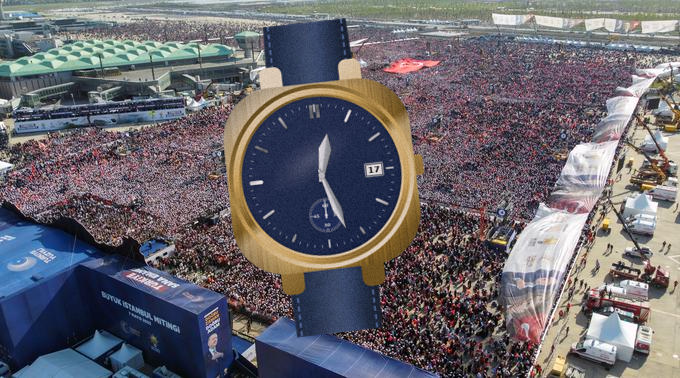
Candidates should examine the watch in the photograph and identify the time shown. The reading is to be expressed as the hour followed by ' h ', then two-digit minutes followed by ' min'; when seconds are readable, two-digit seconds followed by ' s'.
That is 12 h 27 min
